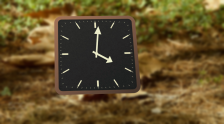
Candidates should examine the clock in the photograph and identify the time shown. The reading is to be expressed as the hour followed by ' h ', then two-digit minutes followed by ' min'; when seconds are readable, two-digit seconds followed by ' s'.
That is 4 h 01 min
